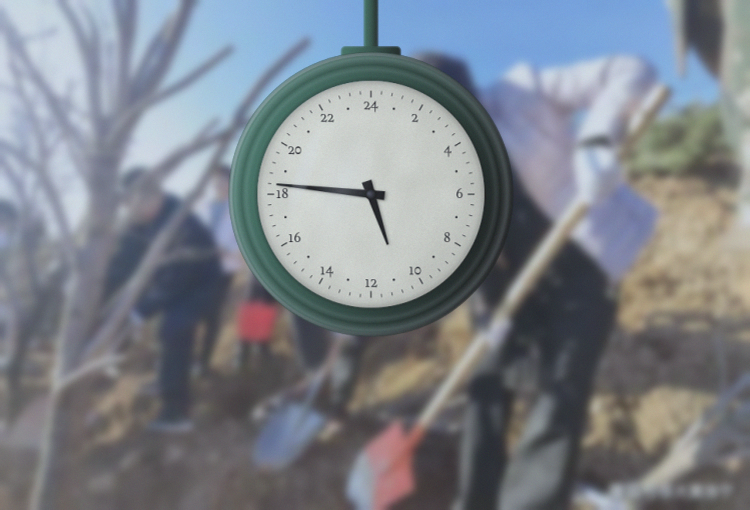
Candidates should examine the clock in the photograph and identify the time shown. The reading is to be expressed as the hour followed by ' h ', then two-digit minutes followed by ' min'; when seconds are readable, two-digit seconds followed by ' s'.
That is 10 h 46 min
